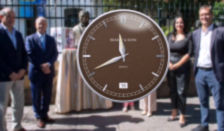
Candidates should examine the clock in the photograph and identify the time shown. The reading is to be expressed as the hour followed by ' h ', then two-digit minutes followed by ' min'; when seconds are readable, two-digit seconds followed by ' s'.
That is 11 h 41 min
